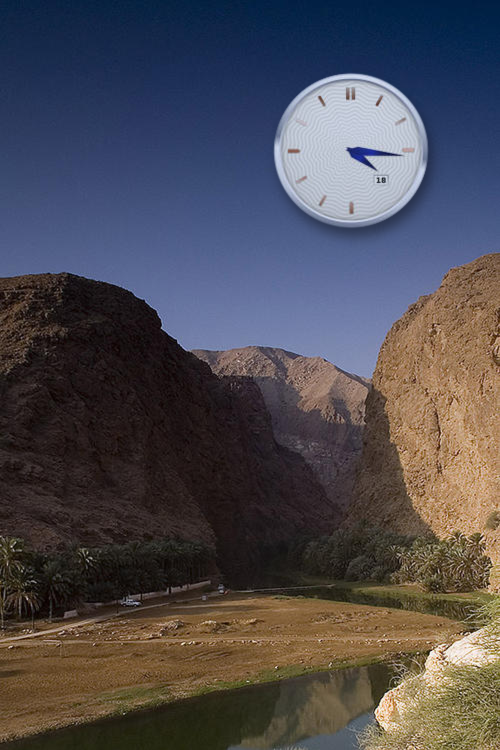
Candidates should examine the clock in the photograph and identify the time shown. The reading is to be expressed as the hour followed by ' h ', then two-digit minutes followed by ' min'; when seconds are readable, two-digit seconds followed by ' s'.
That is 4 h 16 min
